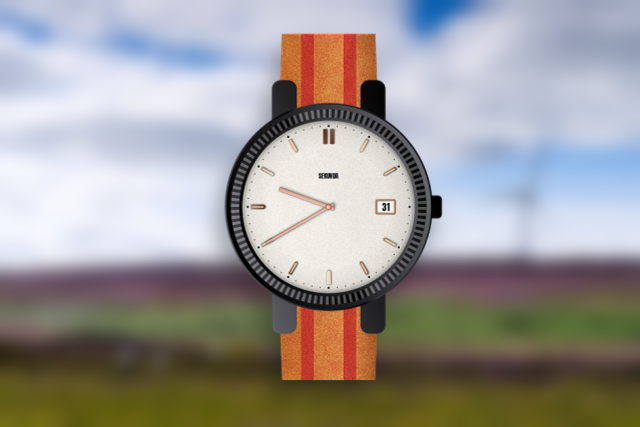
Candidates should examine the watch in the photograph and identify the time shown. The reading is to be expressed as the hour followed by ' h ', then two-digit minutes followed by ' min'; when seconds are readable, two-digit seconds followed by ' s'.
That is 9 h 40 min
